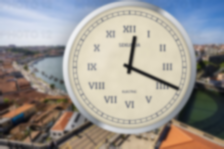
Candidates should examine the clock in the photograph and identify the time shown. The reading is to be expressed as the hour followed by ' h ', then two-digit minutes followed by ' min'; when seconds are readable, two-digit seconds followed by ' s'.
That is 12 h 19 min
